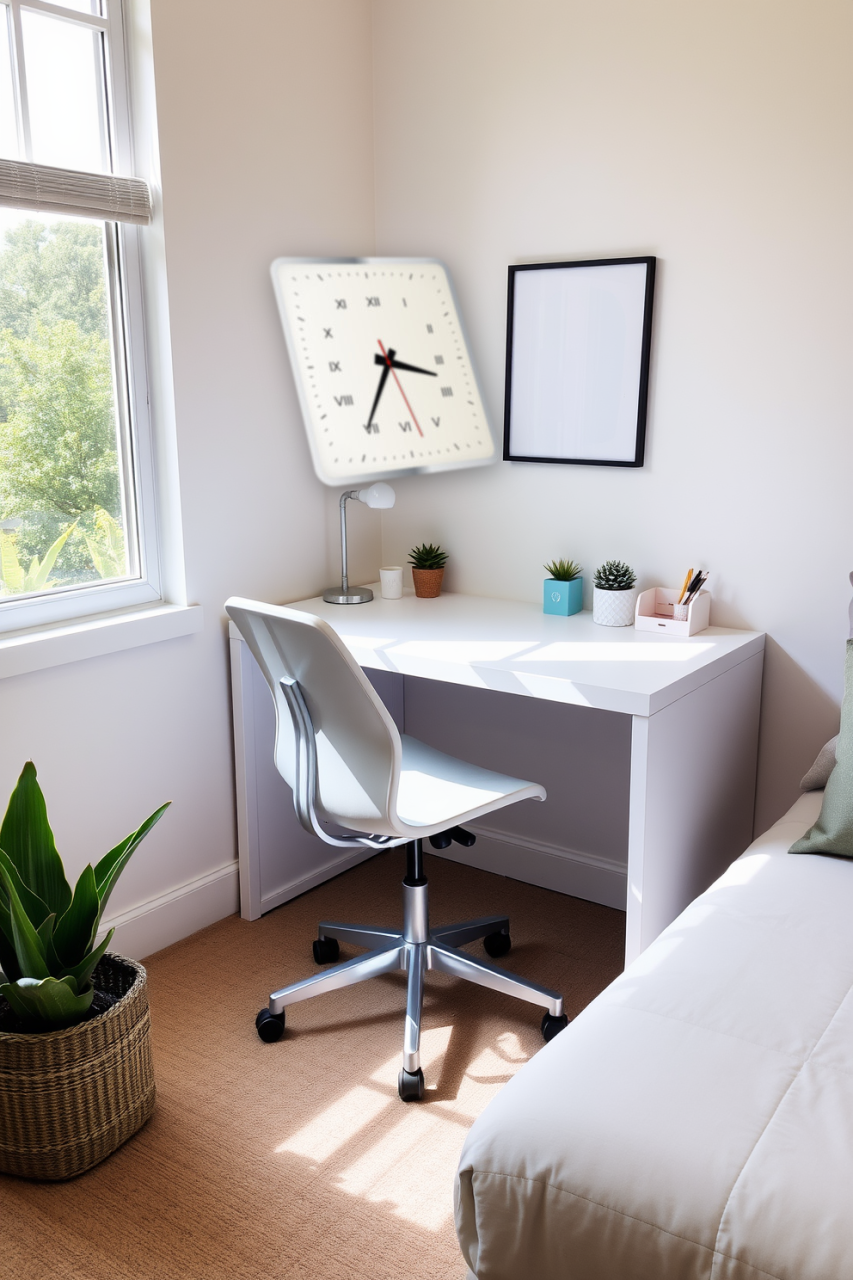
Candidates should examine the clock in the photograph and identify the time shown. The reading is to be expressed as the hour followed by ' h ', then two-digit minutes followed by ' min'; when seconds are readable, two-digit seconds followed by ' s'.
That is 3 h 35 min 28 s
